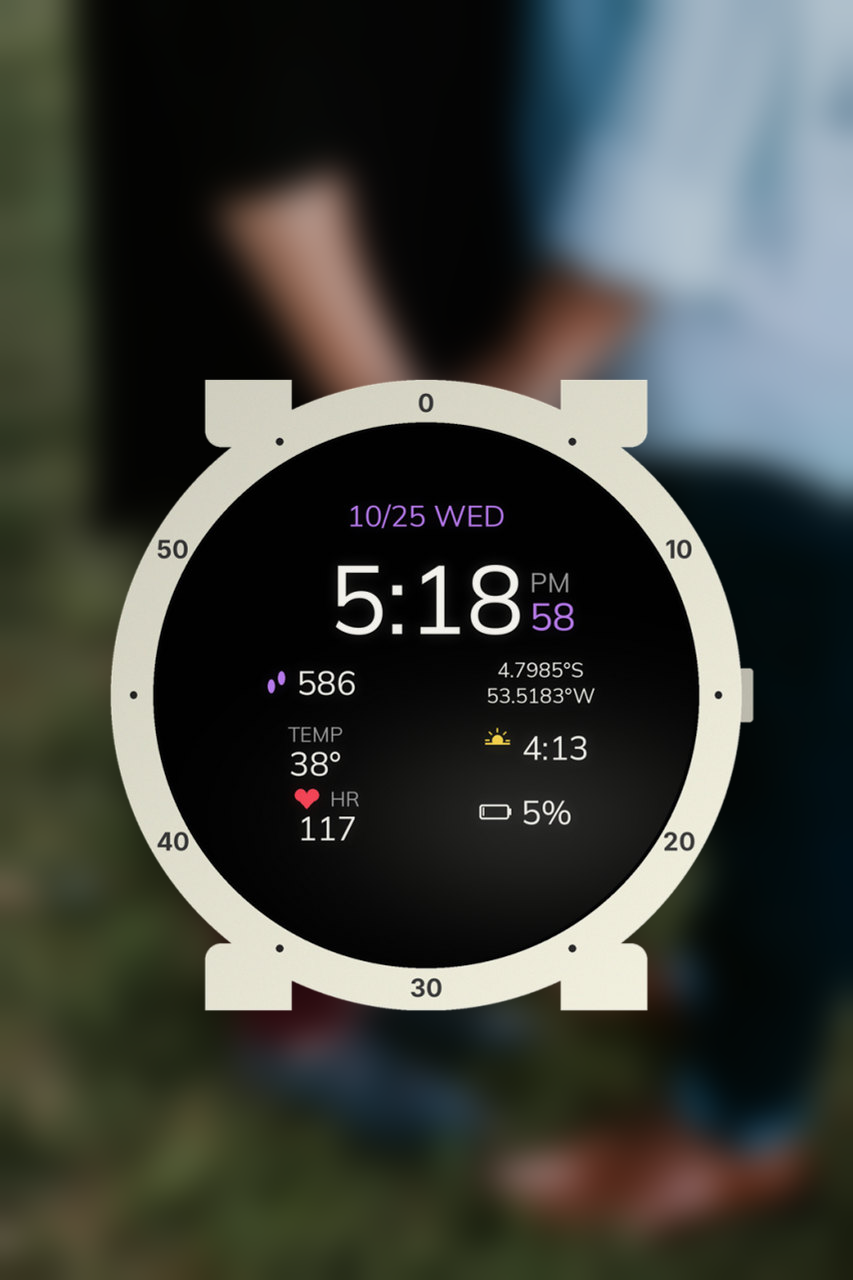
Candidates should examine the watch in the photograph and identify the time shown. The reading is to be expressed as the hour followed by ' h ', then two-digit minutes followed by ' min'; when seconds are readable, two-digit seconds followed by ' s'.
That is 5 h 18 min 58 s
